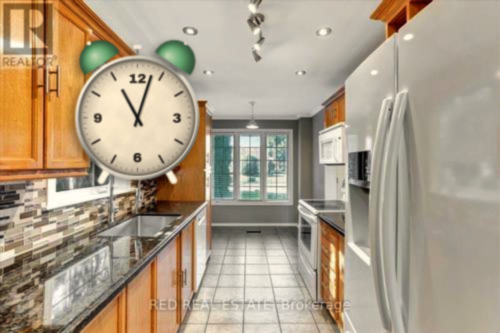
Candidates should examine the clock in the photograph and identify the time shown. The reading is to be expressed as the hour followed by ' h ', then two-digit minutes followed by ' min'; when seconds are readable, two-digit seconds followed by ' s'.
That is 11 h 03 min
